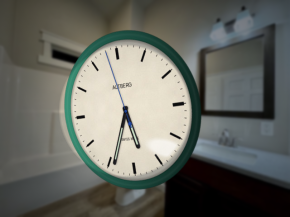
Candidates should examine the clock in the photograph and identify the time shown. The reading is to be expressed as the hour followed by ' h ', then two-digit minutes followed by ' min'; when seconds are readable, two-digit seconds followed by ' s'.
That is 5 h 33 min 58 s
